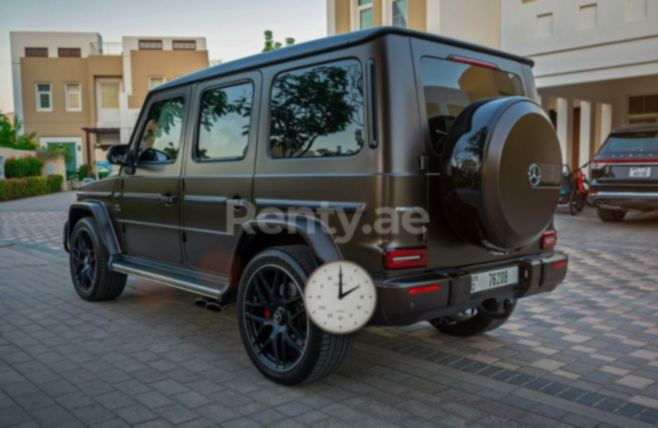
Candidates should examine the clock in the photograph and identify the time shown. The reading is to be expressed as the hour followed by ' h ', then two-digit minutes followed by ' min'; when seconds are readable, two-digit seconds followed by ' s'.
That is 2 h 00 min
